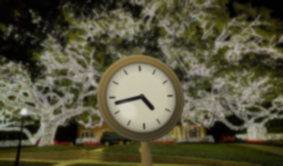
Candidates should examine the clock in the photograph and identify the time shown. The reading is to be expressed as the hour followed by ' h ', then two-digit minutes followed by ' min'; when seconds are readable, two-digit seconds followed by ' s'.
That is 4 h 43 min
